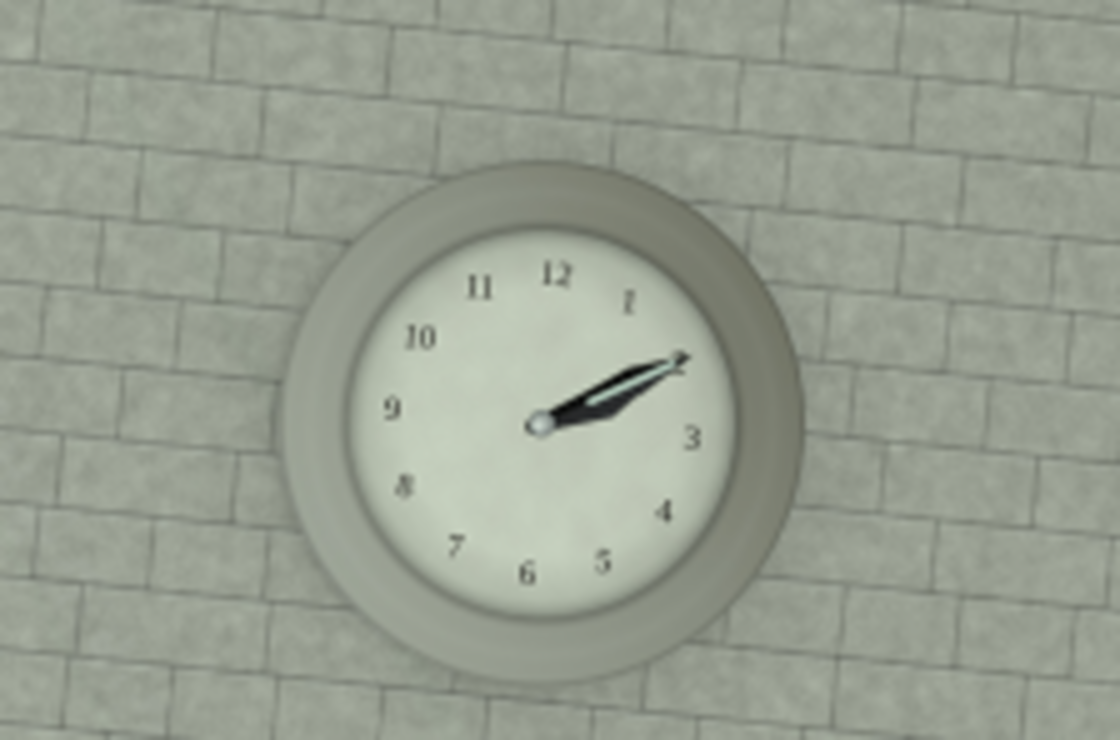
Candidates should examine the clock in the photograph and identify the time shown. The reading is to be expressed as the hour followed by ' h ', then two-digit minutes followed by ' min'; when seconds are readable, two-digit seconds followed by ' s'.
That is 2 h 10 min
